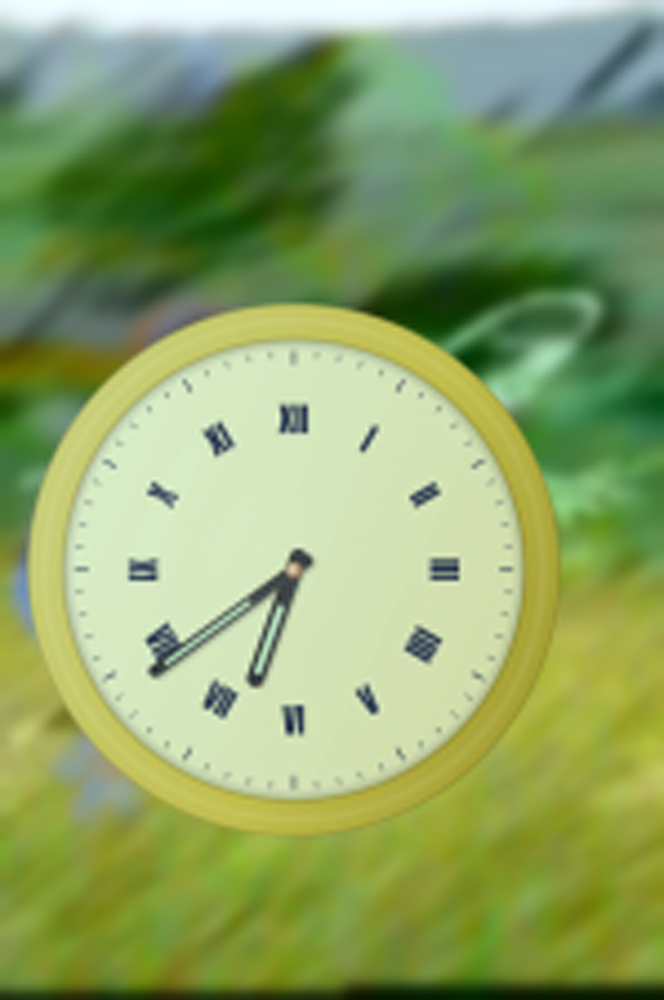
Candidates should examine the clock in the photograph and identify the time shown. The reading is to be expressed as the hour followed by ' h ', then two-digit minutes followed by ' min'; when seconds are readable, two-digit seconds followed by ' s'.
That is 6 h 39 min
